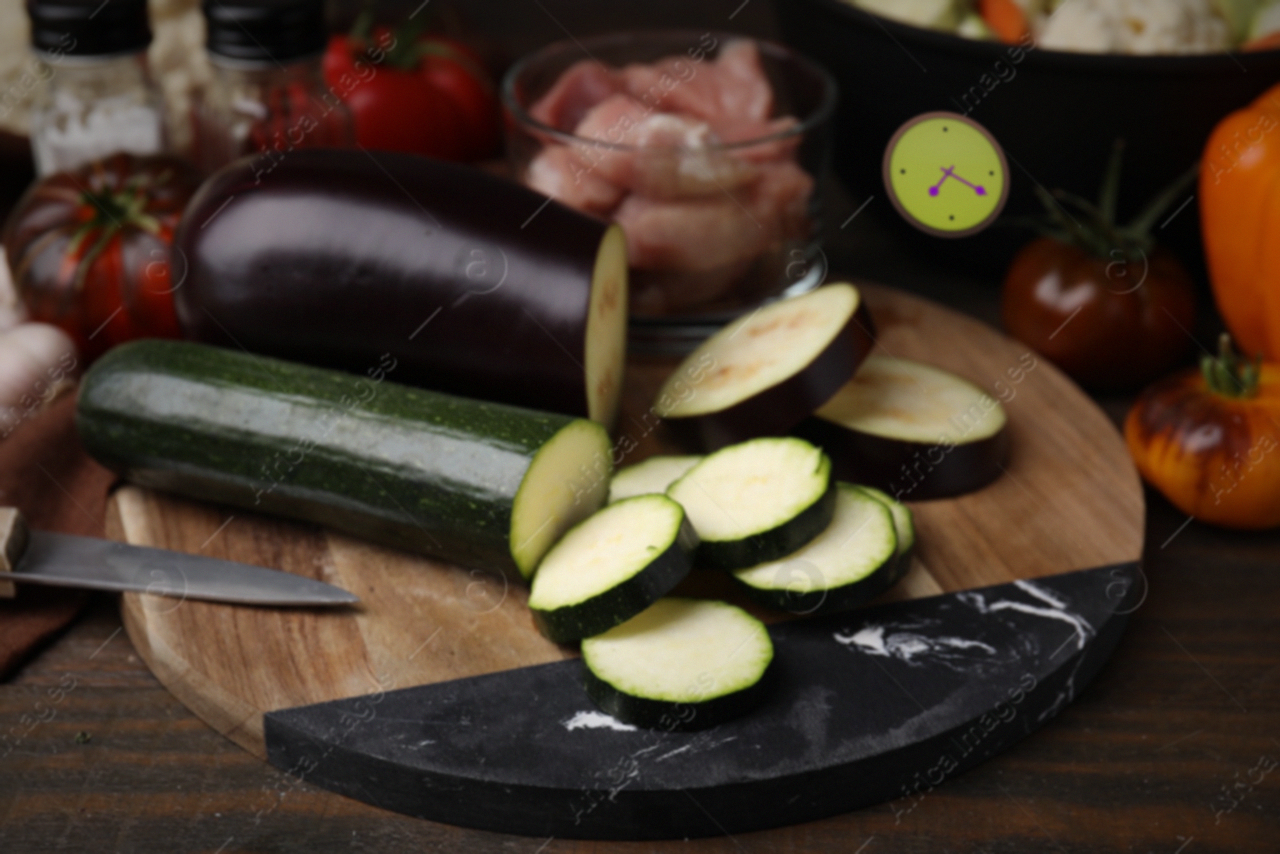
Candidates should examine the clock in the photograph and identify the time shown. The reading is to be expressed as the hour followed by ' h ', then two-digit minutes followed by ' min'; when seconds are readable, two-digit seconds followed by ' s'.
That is 7 h 20 min
